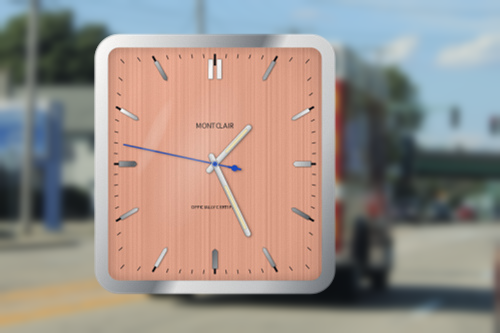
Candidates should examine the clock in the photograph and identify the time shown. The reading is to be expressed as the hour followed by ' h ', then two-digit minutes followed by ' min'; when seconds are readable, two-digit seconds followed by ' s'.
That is 1 h 25 min 47 s
